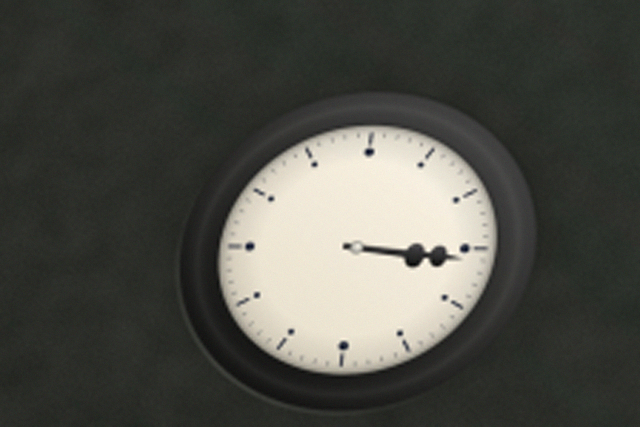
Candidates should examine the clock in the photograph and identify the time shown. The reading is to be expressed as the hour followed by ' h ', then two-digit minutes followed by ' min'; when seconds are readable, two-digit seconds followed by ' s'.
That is 3 h 16 min
